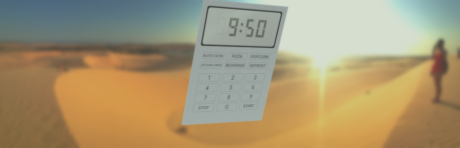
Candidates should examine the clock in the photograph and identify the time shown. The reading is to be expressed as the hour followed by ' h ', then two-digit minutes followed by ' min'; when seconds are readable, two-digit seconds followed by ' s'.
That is 9 h 50 min
